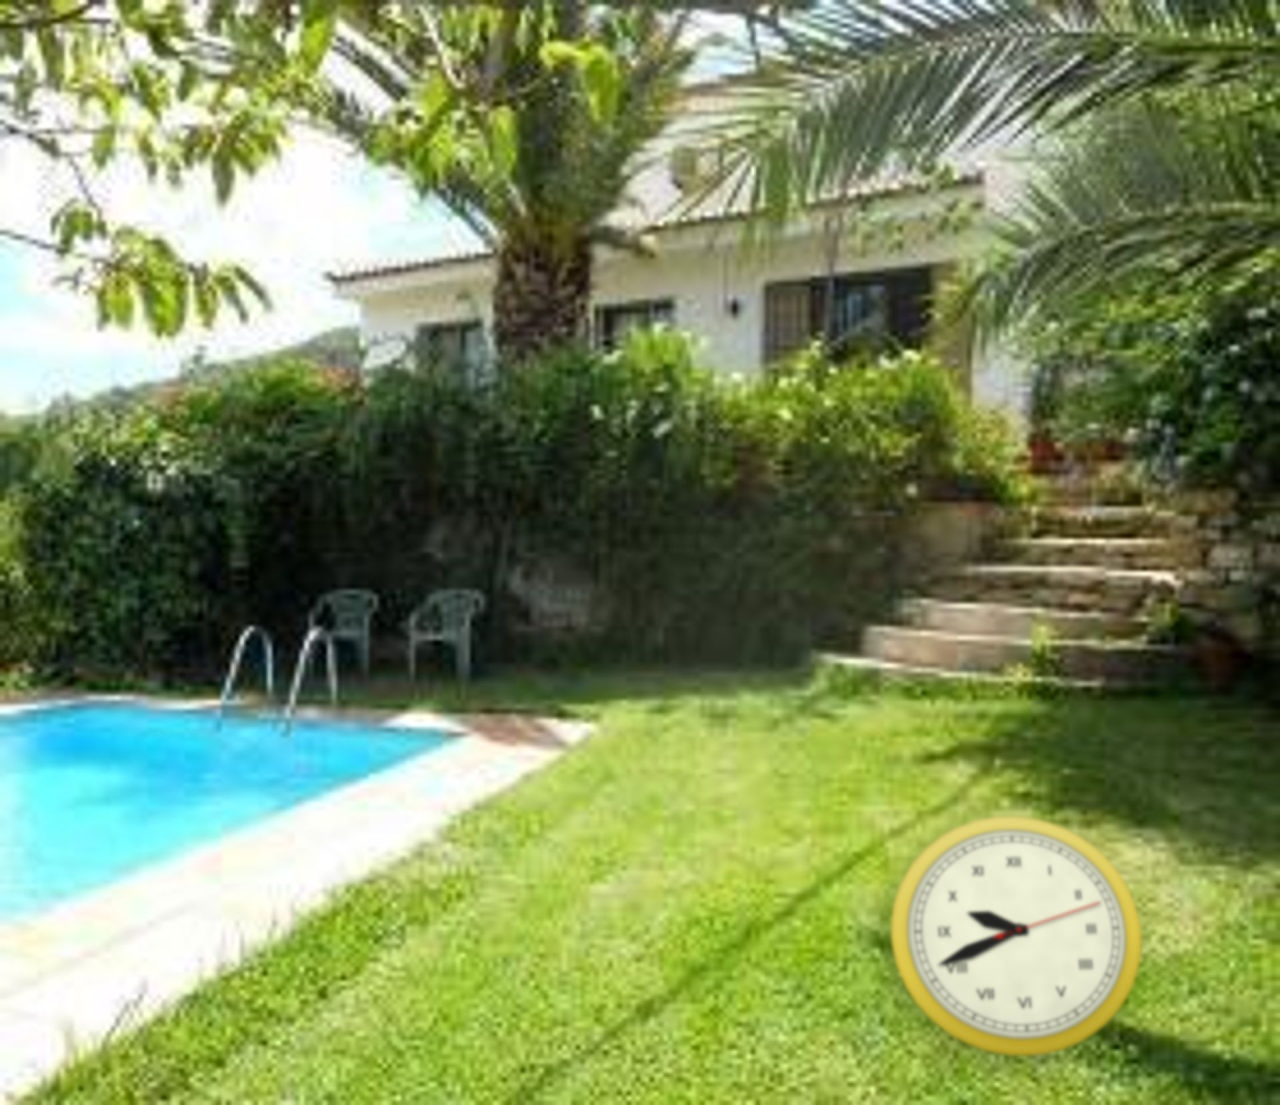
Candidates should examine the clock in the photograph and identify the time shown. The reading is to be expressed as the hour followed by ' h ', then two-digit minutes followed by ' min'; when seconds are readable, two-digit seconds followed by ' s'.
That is 9 h 41 min 12 s
